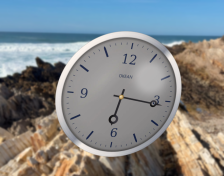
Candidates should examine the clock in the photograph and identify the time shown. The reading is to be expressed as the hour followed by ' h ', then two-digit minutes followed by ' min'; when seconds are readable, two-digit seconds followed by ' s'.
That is 6 h 16 min
